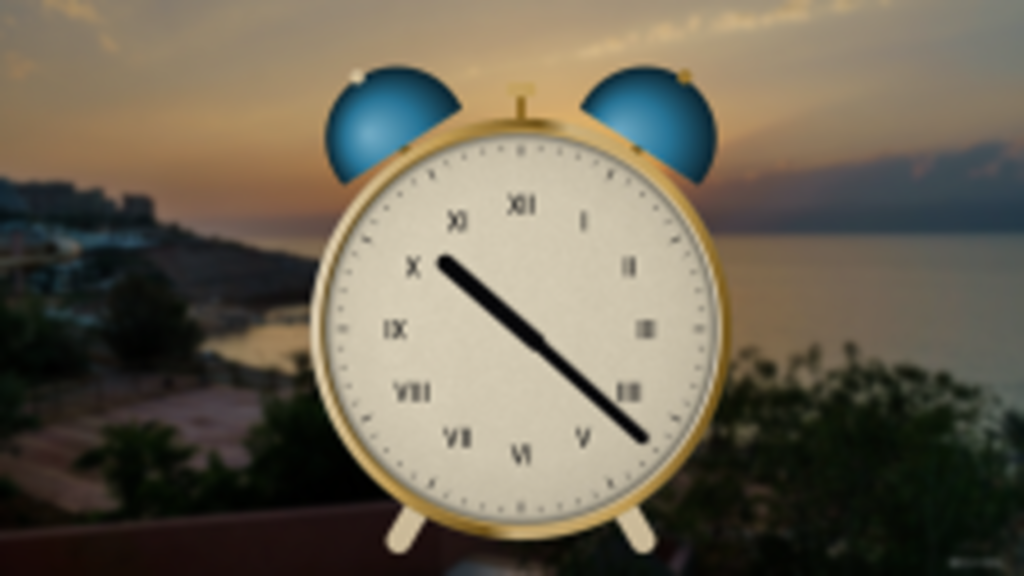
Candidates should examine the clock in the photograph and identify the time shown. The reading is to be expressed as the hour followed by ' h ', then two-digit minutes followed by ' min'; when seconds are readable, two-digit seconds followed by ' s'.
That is 10 h 22 min
